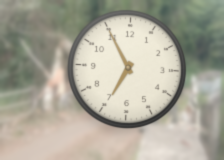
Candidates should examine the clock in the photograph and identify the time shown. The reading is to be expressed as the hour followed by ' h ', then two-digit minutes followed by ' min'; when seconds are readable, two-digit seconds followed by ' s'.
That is 6 h 55 min
